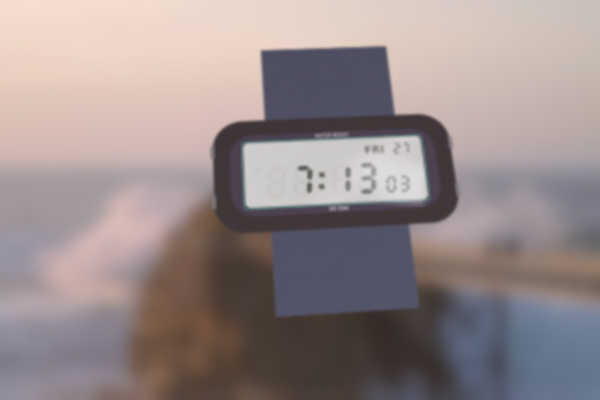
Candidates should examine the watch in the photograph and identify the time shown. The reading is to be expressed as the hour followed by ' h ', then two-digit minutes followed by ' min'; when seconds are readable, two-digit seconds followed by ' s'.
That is 7 h 13 min 03 s
